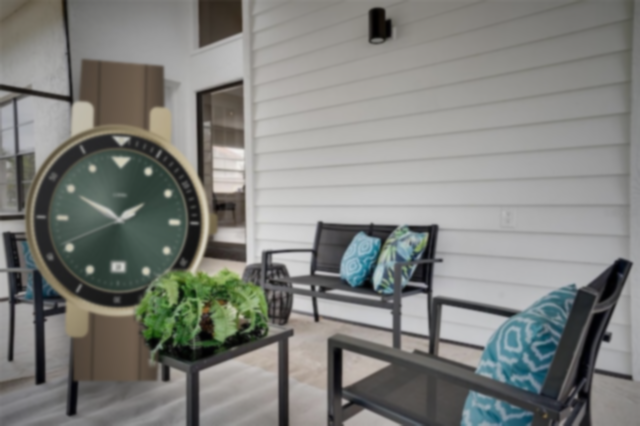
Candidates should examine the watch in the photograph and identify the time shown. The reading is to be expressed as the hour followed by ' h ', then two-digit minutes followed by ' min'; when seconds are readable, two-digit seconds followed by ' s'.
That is 1 h 49 min 41 s
